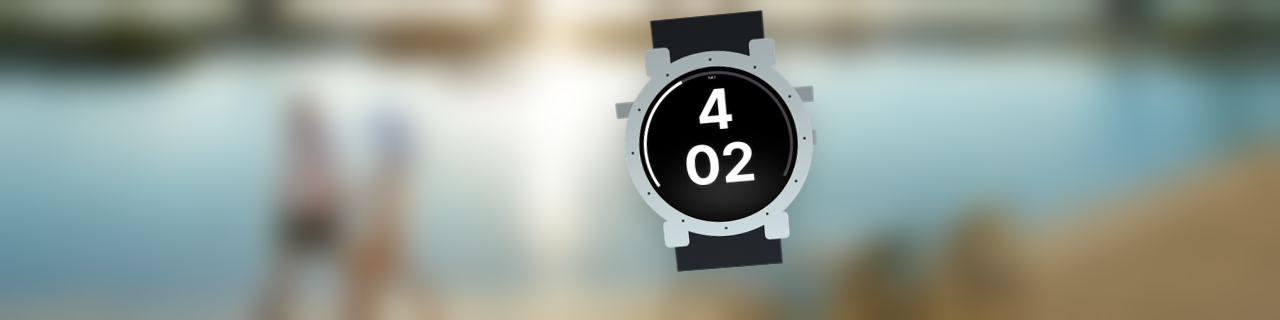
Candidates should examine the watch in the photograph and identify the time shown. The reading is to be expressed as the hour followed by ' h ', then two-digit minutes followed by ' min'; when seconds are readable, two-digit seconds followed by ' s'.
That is 4 h 02 min
